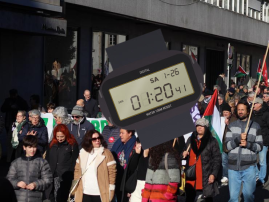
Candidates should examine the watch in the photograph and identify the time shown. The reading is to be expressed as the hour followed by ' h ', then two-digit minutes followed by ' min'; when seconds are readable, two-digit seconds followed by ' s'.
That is 1 h 20 min 41 s
